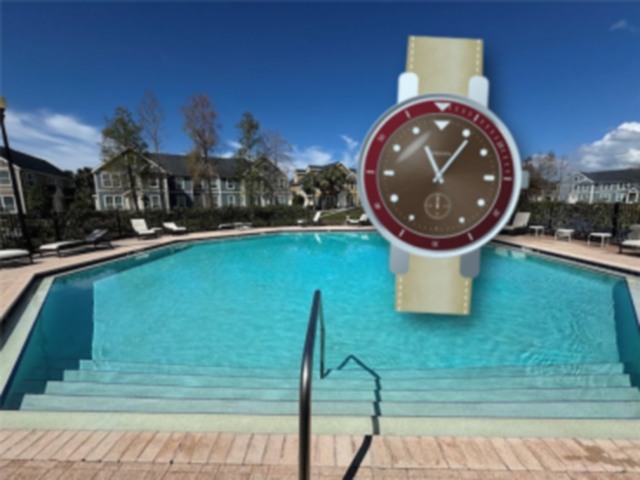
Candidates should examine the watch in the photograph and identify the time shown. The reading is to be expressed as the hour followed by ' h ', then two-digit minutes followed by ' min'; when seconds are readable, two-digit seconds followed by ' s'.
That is 11 h 06 min
